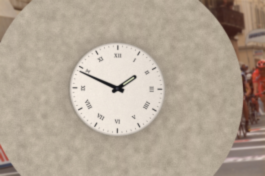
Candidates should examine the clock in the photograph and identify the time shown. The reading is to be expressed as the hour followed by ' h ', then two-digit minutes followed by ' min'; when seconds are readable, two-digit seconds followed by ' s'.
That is 1 h 49 min
